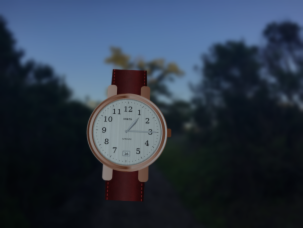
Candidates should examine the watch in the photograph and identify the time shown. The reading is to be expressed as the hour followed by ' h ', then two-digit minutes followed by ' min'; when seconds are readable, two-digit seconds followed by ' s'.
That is 1 h 15 min
